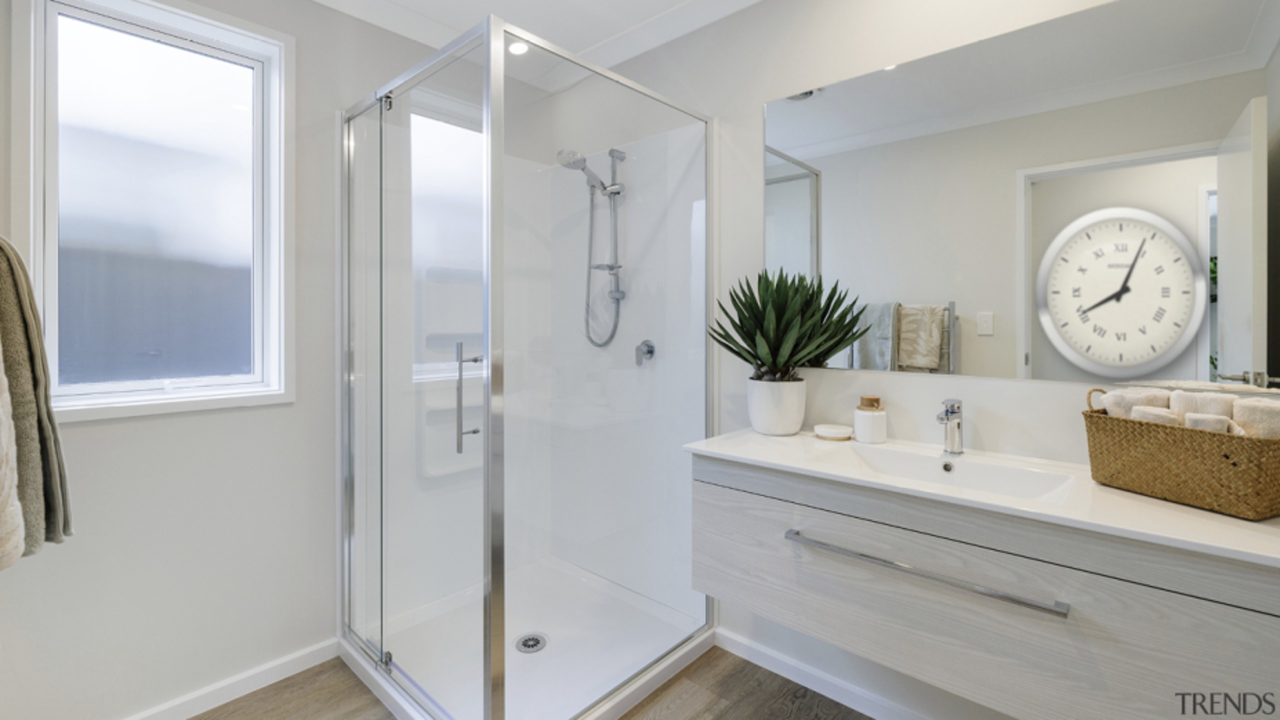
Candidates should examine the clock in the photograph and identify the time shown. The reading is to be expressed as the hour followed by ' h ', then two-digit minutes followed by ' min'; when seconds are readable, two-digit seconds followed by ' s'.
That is 8 h 04 min
